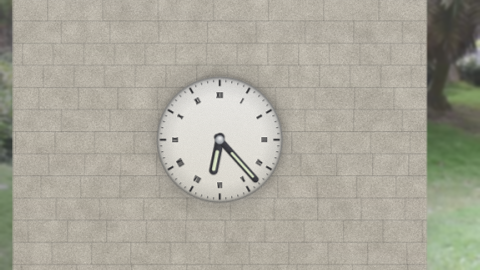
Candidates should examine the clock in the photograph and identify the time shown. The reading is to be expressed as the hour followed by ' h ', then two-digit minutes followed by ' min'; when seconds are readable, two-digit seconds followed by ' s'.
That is 6 h 23 min
